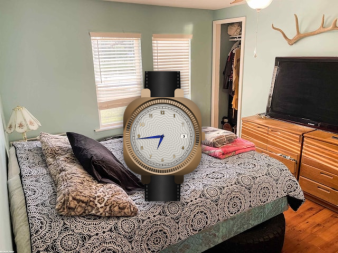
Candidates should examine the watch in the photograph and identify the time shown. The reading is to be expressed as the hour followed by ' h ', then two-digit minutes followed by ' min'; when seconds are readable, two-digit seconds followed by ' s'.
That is 6 h 44 min
